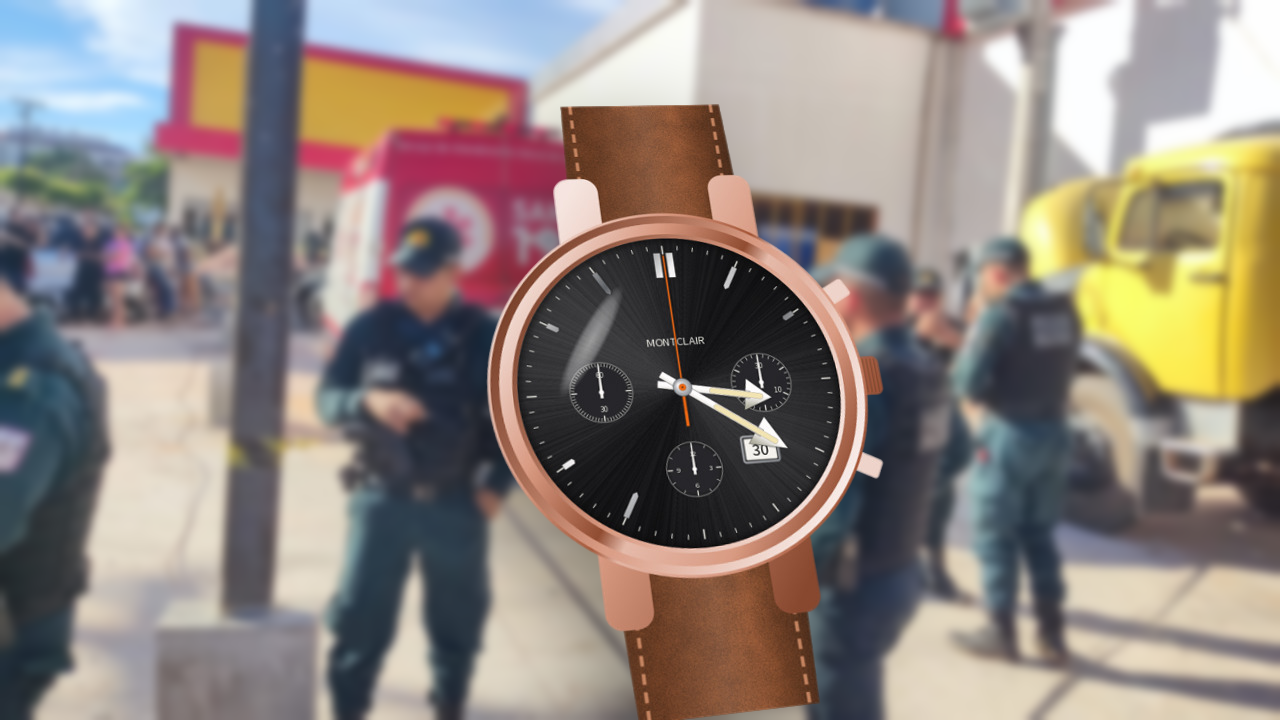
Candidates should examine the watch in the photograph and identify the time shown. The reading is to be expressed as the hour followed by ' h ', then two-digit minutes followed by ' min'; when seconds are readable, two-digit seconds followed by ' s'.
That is 3 h 21 min
